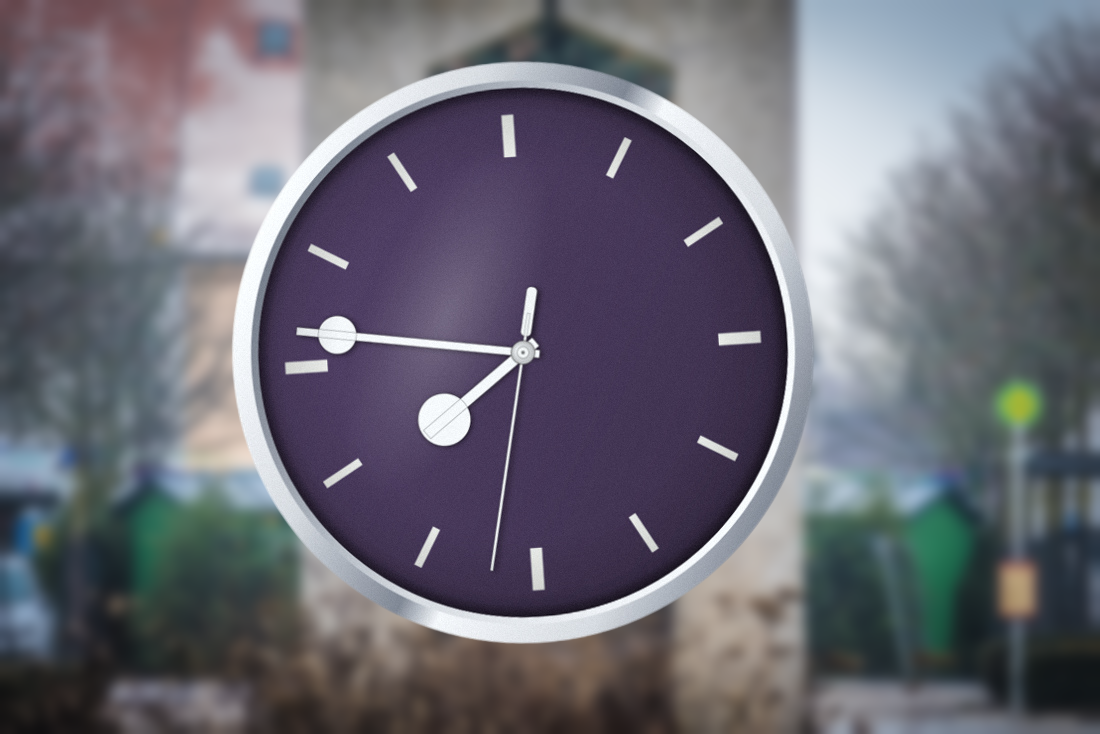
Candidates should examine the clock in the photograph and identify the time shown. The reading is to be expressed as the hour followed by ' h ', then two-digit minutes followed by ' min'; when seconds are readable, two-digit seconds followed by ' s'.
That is 7 h 46 min 32 s
